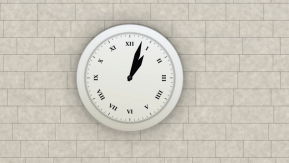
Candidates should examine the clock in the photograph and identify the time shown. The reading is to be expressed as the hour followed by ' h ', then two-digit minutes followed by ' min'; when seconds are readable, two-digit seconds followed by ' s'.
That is 1 h 03 min
